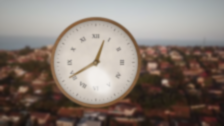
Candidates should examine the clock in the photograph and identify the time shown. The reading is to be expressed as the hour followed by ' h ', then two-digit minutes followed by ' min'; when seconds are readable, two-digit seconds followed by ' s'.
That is 12 h 40 min
